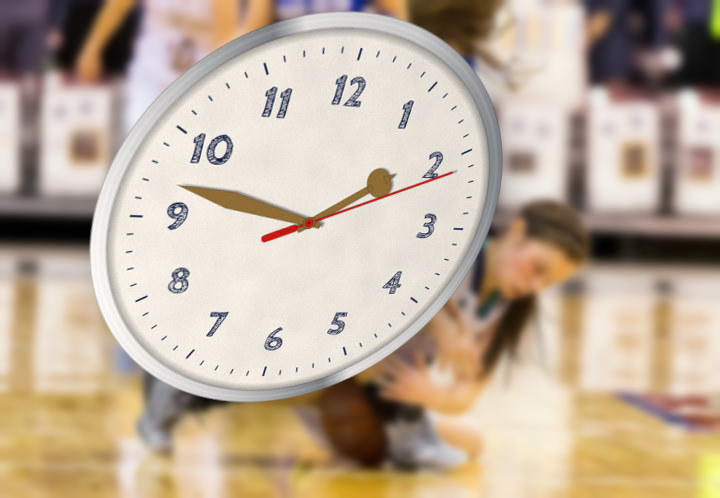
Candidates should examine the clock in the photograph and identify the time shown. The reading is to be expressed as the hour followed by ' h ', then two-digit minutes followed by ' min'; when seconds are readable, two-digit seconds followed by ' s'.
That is 1 h 47 min 11 s
